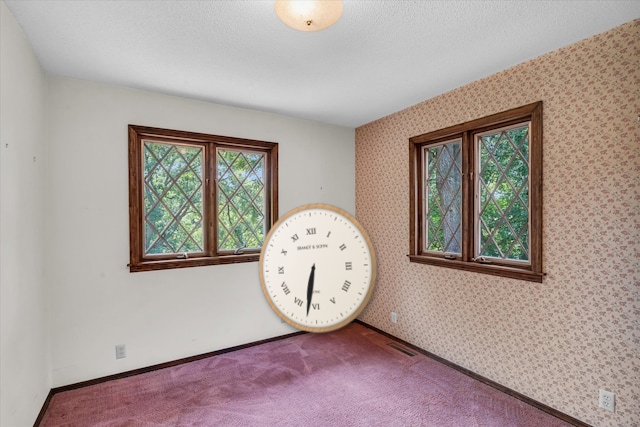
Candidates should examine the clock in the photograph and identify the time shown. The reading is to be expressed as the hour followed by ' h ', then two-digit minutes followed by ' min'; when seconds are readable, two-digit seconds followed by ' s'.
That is 6 h 32 min
